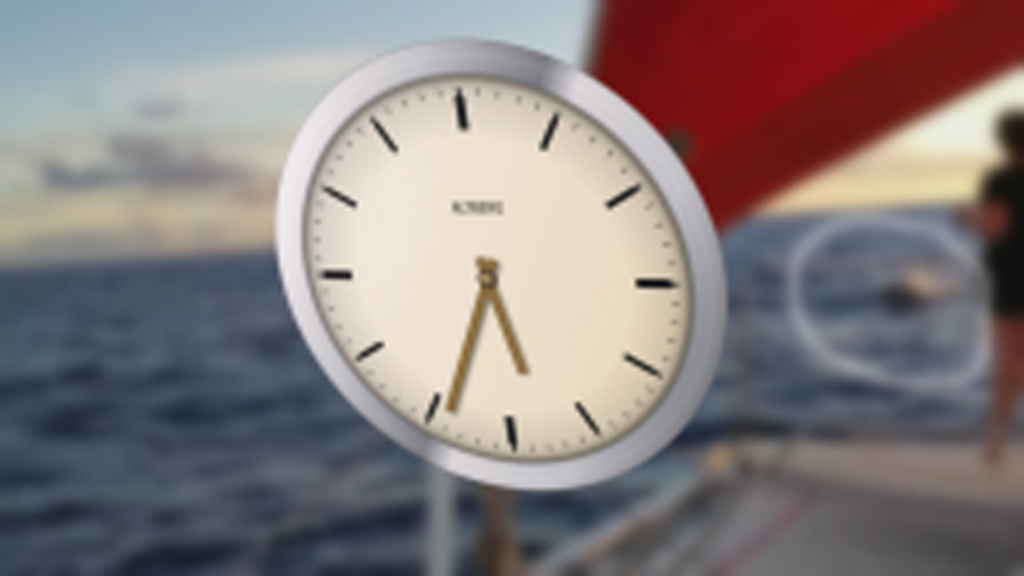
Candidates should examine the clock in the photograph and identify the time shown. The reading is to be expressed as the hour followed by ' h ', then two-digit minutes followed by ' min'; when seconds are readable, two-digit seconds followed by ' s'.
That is 5 h 34 min
